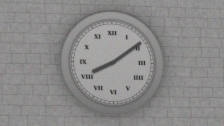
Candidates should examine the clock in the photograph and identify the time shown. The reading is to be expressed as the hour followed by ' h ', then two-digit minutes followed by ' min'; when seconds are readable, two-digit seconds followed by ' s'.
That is 8 h 09 min
